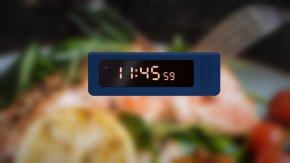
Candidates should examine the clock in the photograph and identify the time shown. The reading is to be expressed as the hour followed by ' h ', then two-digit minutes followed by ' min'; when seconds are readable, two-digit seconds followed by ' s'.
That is 11 h 45 min 59 s
